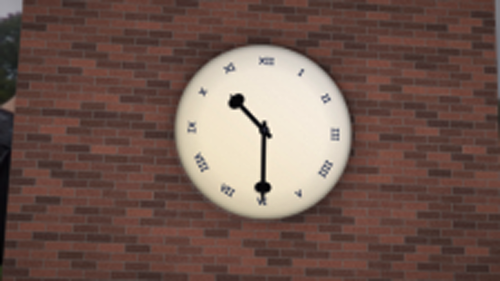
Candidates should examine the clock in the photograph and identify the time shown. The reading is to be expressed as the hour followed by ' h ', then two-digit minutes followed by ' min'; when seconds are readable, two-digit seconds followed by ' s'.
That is 10 h 30 min
